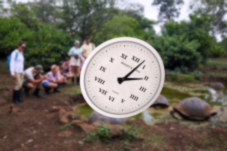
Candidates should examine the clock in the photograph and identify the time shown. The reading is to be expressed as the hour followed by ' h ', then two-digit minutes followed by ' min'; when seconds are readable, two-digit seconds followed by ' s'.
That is 2 h 03 min
